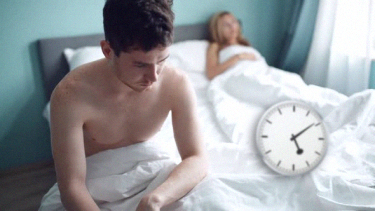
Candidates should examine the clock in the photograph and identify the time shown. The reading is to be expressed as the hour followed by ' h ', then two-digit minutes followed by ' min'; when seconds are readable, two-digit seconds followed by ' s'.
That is 5 h 09 min
